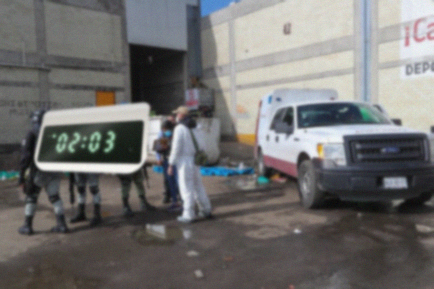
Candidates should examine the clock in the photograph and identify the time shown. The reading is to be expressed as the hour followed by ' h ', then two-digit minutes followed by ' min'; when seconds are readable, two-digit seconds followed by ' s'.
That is 2 h 03 min
